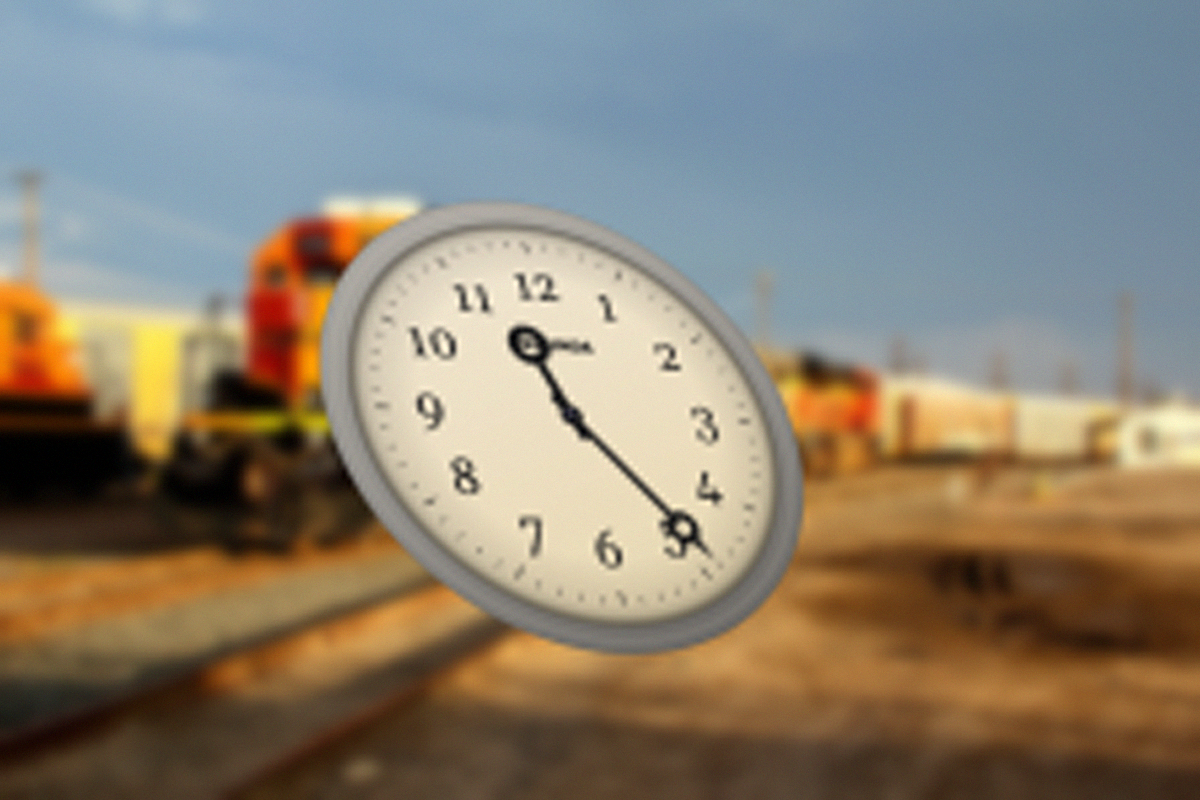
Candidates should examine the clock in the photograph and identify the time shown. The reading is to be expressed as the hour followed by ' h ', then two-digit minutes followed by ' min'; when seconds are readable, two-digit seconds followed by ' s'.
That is 11 h 24 min
